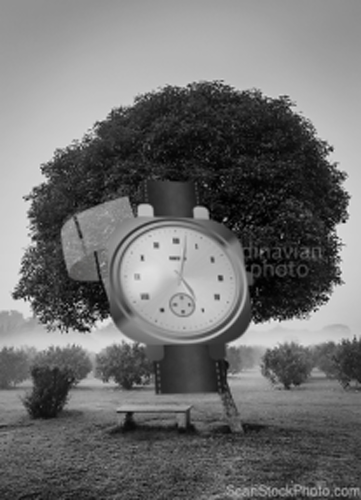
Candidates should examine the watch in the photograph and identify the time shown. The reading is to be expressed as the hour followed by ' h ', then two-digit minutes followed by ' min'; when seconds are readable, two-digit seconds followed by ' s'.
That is 5 h 02 min
